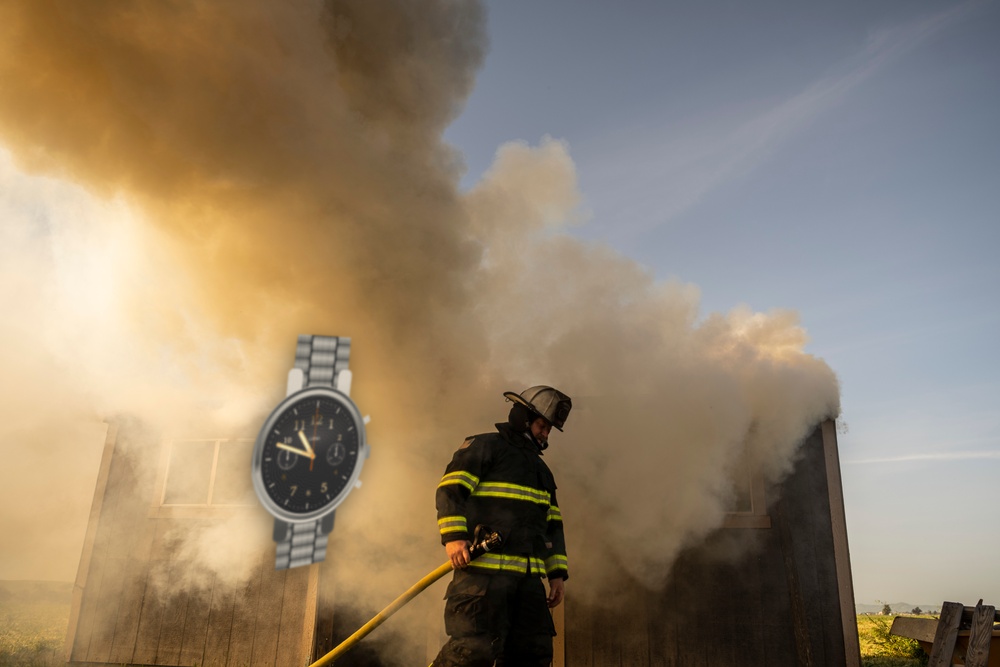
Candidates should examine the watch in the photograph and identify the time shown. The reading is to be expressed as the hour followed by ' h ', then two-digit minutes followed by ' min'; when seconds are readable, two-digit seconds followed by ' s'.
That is 10 h 48 min
